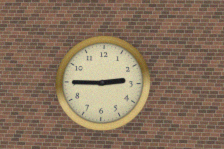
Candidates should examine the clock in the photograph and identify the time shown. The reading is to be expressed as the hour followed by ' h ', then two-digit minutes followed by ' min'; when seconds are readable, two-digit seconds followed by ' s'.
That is 2 h 45 min
